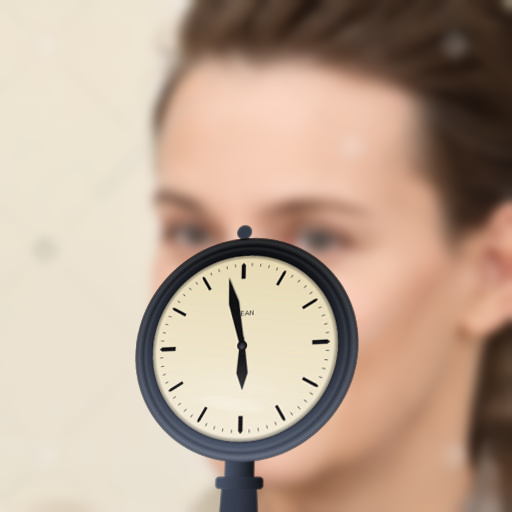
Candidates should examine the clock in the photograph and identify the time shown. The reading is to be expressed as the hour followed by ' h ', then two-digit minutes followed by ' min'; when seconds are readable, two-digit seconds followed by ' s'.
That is 5 h 58 min
